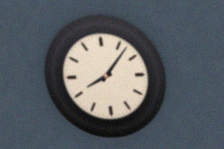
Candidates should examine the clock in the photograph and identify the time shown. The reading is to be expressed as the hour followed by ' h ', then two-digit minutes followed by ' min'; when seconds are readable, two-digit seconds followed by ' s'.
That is 8 h 07 min
